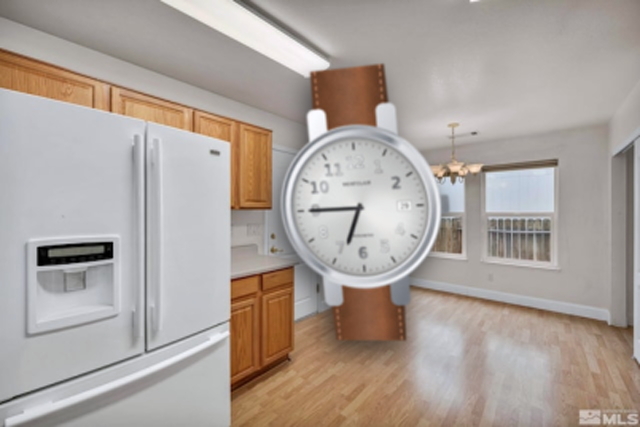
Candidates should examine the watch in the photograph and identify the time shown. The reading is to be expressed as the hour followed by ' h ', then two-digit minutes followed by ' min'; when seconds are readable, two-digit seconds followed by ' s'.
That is 6 h 45 min
